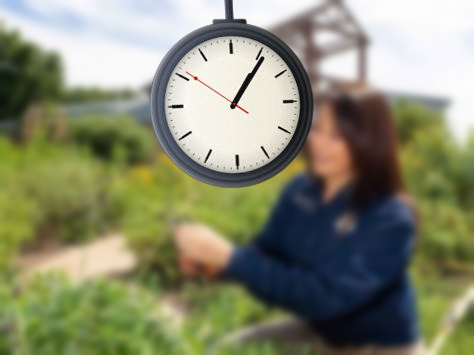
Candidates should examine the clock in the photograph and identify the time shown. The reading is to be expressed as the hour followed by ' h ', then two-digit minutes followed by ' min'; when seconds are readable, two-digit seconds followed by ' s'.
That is 1 h 05 min 51 s
